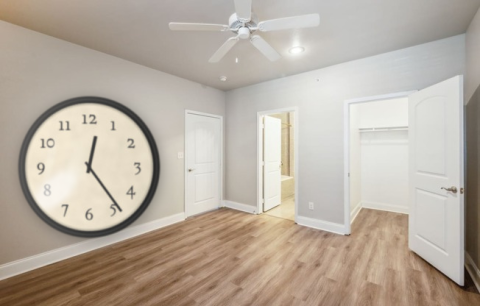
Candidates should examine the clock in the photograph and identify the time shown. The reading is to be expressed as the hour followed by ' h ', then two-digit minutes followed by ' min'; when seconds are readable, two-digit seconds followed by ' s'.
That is 12 h 24 min
